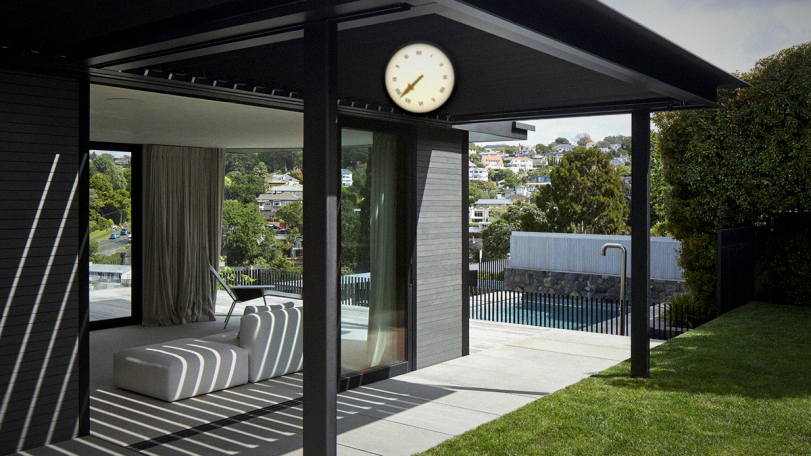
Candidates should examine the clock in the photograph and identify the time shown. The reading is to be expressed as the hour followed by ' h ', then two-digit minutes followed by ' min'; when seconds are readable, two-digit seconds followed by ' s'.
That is 7 h 38 min
